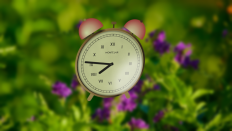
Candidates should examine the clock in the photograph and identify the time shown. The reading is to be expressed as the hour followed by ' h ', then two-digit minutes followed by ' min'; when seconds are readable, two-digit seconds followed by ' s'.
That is 7 h 46 min
